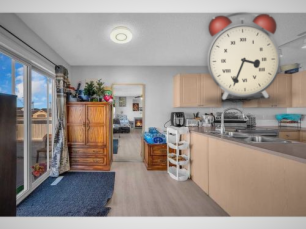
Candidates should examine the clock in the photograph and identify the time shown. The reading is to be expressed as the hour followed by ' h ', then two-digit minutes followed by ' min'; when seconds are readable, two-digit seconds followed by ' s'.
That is 3 h 34 min
